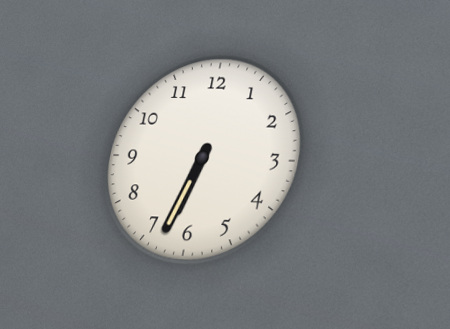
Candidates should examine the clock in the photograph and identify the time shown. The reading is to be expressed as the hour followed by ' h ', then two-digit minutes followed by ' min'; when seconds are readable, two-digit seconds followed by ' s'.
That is 6 h 33 min
